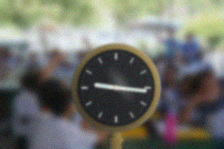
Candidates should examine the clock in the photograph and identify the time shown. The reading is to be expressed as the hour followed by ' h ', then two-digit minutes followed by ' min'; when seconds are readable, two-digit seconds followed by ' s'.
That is 9 h 16 min
